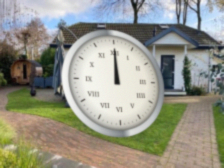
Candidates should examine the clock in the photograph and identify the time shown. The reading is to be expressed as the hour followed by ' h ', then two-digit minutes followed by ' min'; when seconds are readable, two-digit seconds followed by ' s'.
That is 12 h 00 min
